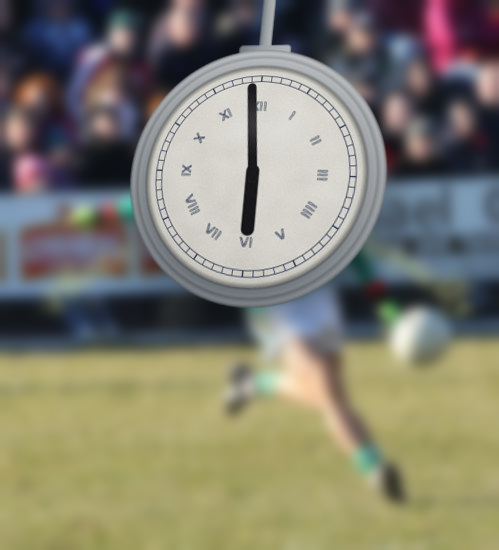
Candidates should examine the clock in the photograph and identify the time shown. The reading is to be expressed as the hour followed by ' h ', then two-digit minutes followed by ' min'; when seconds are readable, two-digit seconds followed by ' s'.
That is 5 h 59 min
